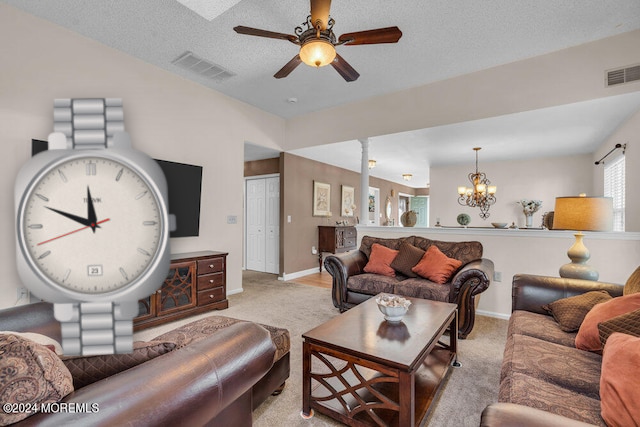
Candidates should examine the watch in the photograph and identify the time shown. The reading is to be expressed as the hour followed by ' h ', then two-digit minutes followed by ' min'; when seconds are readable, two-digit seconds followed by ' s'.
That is 11 h 48 min 42 s
